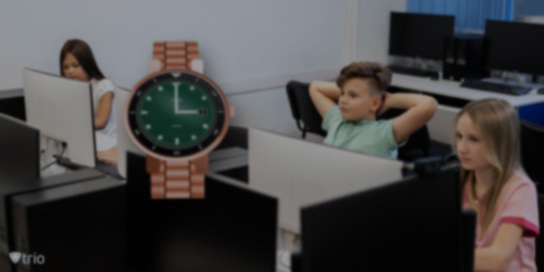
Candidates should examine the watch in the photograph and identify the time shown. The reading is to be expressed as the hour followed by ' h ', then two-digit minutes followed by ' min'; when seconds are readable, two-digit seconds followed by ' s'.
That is 3 h 00 min
